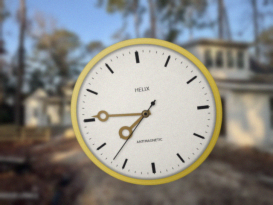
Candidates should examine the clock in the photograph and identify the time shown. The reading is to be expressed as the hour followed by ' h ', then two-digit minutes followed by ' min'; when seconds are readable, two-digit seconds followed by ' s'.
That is 7 h 45 min 37 s
